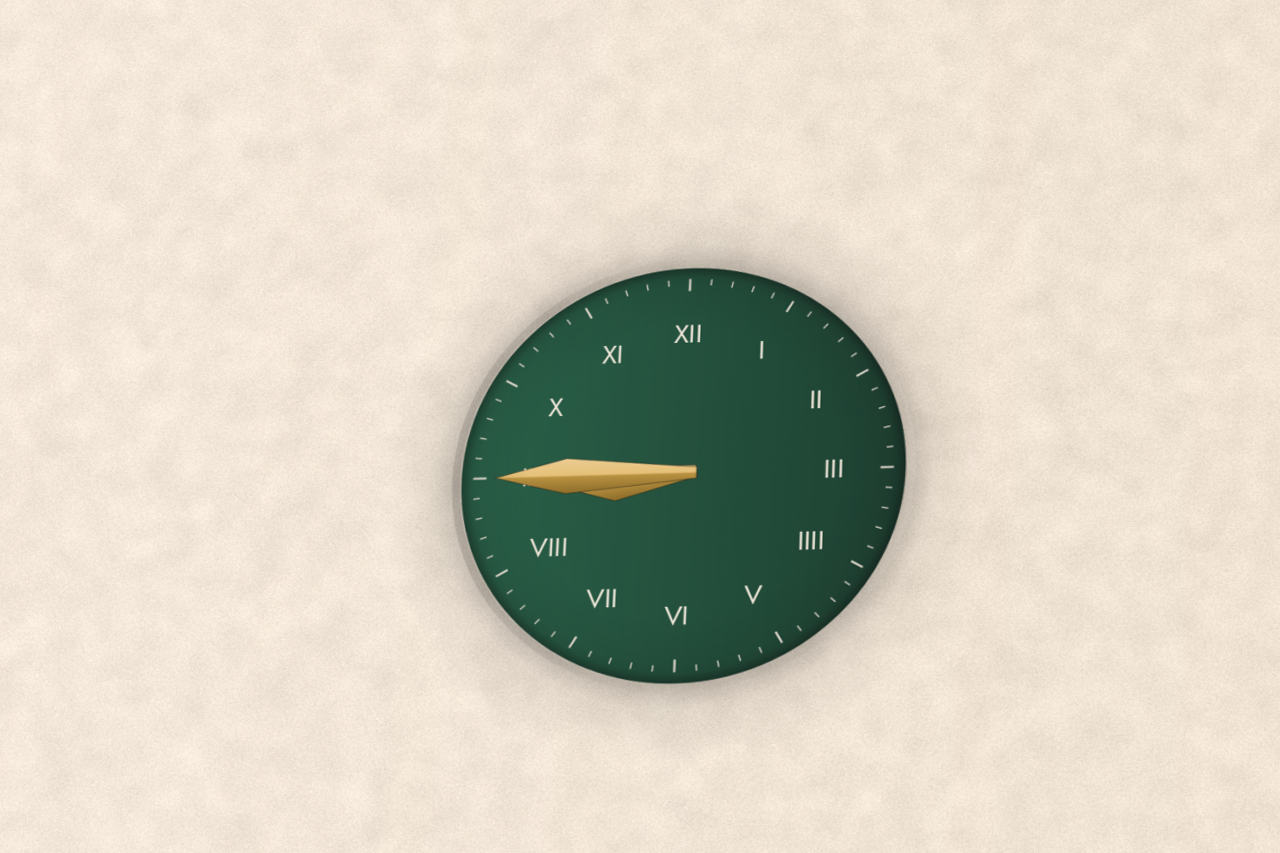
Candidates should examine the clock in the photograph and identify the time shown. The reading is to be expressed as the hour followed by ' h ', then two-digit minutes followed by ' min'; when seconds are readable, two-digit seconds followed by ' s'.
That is 8 h 45 min
